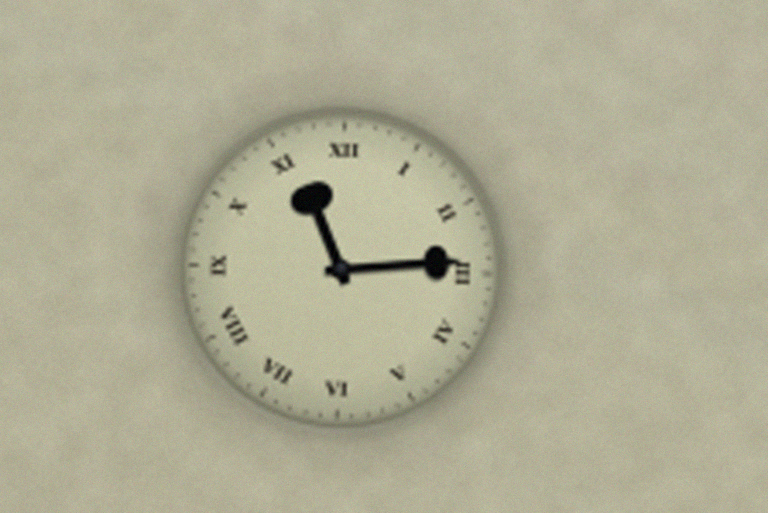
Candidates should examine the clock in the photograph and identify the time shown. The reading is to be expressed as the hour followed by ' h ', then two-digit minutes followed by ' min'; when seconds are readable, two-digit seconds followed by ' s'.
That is 11 h 14 min
